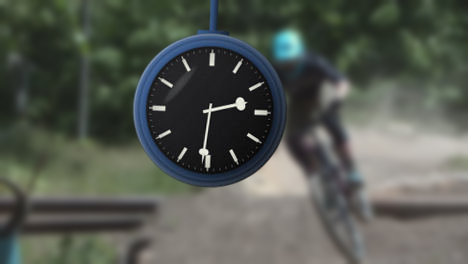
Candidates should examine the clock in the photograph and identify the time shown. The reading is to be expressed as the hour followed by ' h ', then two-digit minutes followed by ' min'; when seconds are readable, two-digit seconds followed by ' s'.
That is 2 h 31 min
